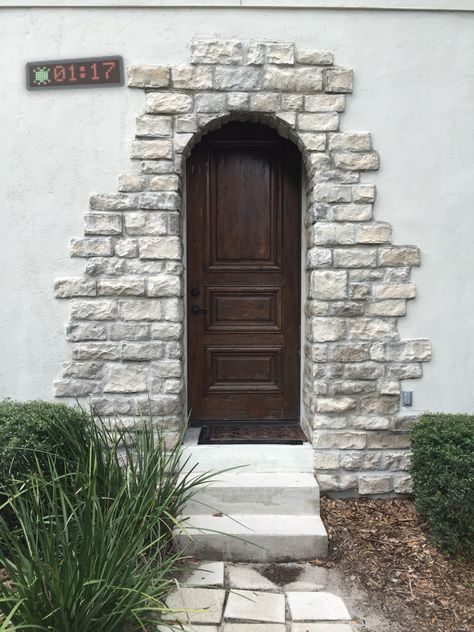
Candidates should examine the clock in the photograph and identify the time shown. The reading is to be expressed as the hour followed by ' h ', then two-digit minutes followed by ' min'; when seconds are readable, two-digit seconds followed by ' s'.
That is 1 h 17 min
